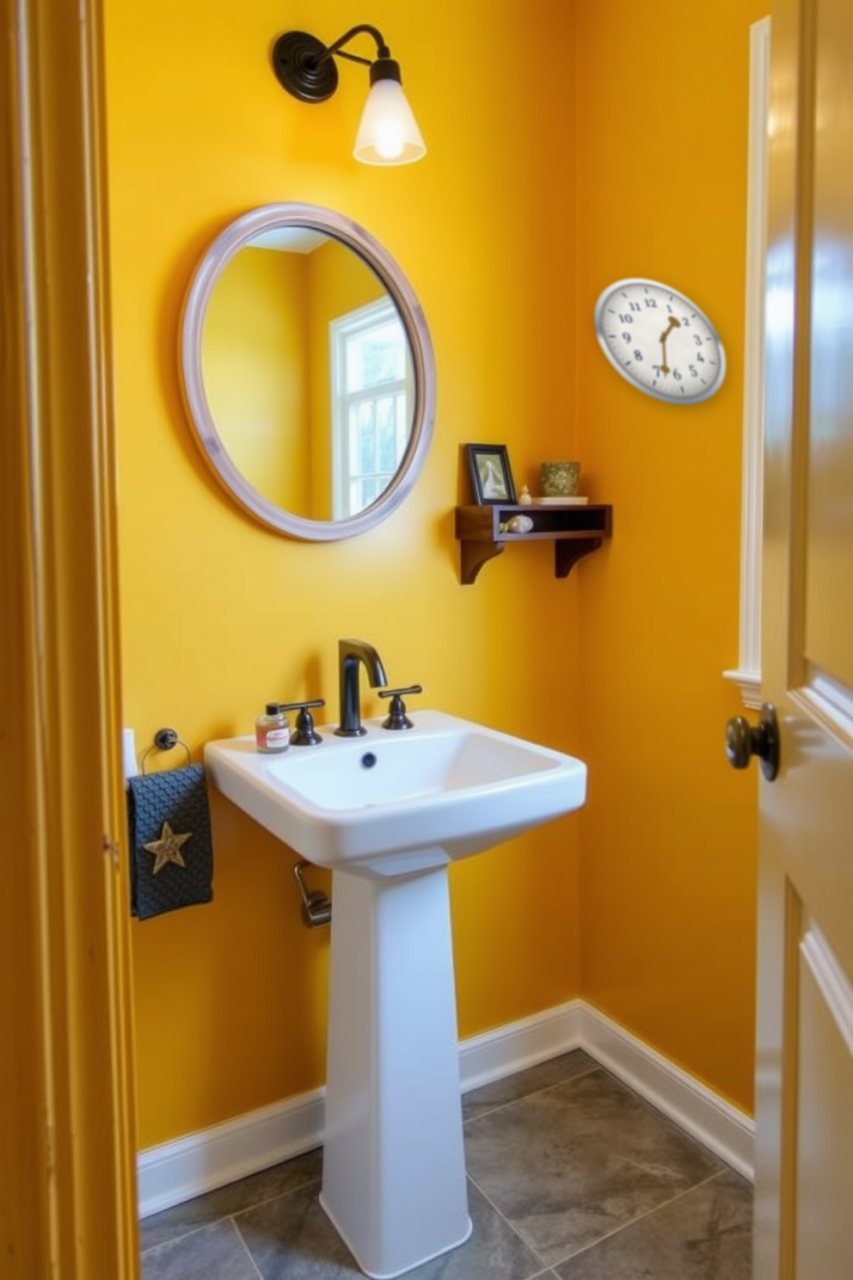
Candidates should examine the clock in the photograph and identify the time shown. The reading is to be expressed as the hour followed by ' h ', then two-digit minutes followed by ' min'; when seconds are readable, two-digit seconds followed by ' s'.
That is 1 h 33 min
